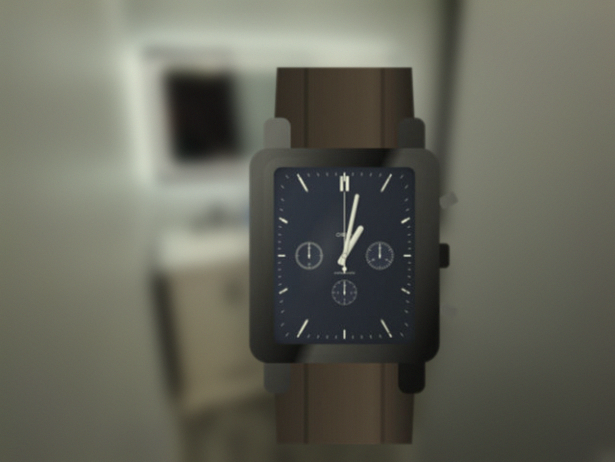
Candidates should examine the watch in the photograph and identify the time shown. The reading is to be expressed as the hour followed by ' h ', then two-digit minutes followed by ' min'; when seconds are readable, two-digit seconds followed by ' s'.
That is 1 h 02 min
